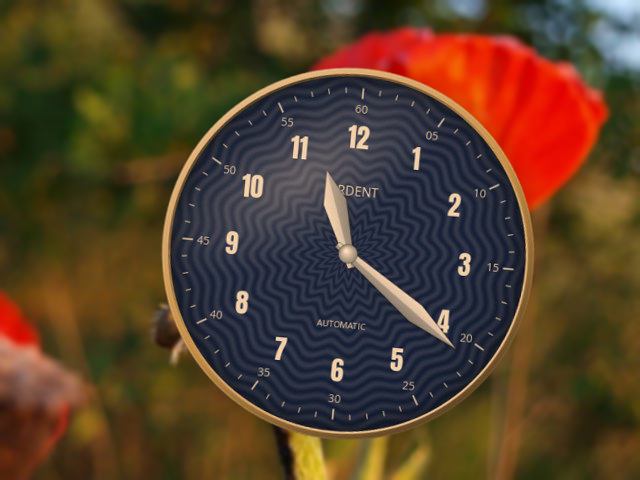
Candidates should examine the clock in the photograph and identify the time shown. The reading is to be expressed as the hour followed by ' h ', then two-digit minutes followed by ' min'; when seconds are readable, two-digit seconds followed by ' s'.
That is 11 h 21 min
